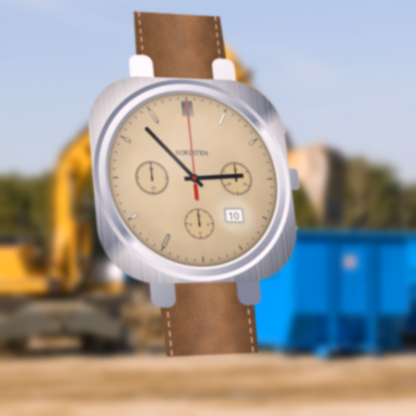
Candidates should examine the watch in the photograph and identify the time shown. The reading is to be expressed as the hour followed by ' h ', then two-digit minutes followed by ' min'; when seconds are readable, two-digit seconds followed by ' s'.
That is 2 h 53 min
